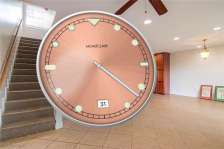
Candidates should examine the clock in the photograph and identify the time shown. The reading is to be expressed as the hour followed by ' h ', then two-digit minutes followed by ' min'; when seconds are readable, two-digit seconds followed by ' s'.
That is 4 h 22 min
